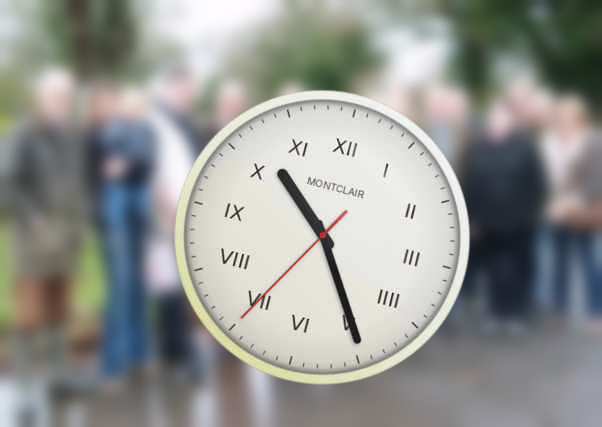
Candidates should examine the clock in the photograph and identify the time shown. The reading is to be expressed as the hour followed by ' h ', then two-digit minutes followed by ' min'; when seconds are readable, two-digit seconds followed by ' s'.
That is 10 h 24 min 35 s
